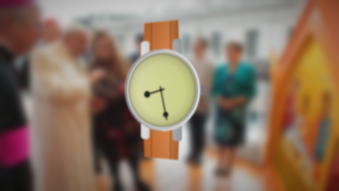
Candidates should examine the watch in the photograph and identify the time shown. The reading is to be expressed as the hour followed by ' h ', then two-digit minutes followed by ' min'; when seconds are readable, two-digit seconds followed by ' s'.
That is 8 h 28 min
